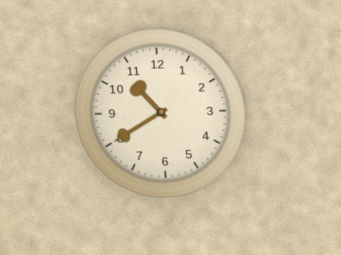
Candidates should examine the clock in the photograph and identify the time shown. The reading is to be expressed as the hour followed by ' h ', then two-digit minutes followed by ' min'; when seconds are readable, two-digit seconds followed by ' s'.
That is 10 h 40 min
